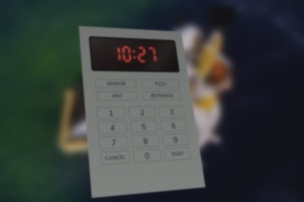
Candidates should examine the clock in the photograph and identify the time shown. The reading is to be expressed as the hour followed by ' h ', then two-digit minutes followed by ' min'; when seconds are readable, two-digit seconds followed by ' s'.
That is 10 h 27 min
